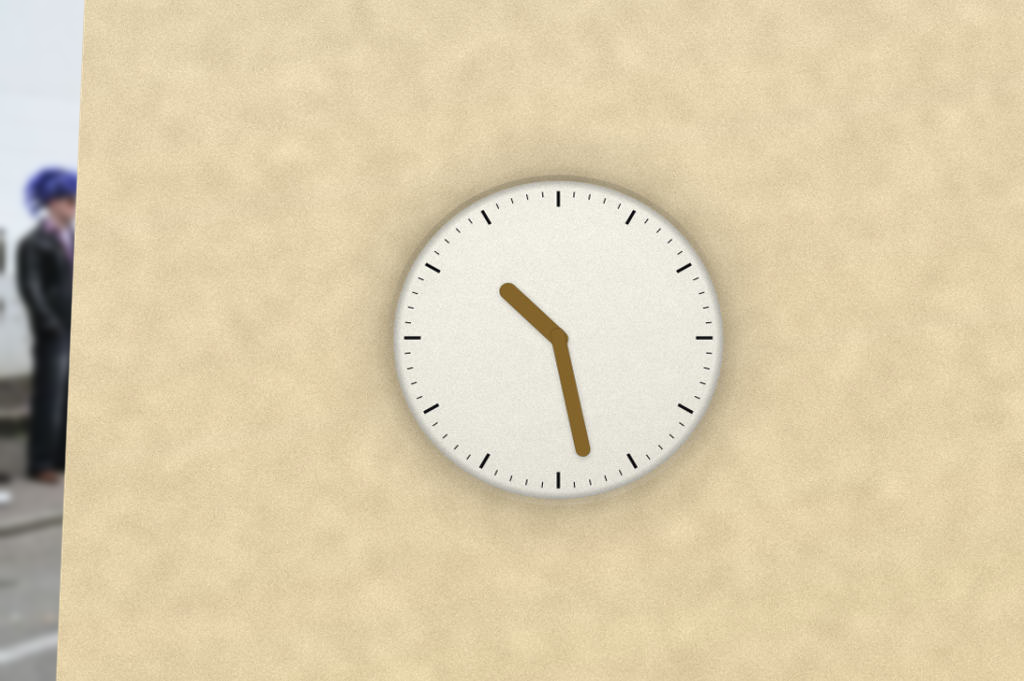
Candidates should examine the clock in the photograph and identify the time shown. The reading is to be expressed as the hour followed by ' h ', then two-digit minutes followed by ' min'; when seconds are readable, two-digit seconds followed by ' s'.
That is 10 h 28 min
